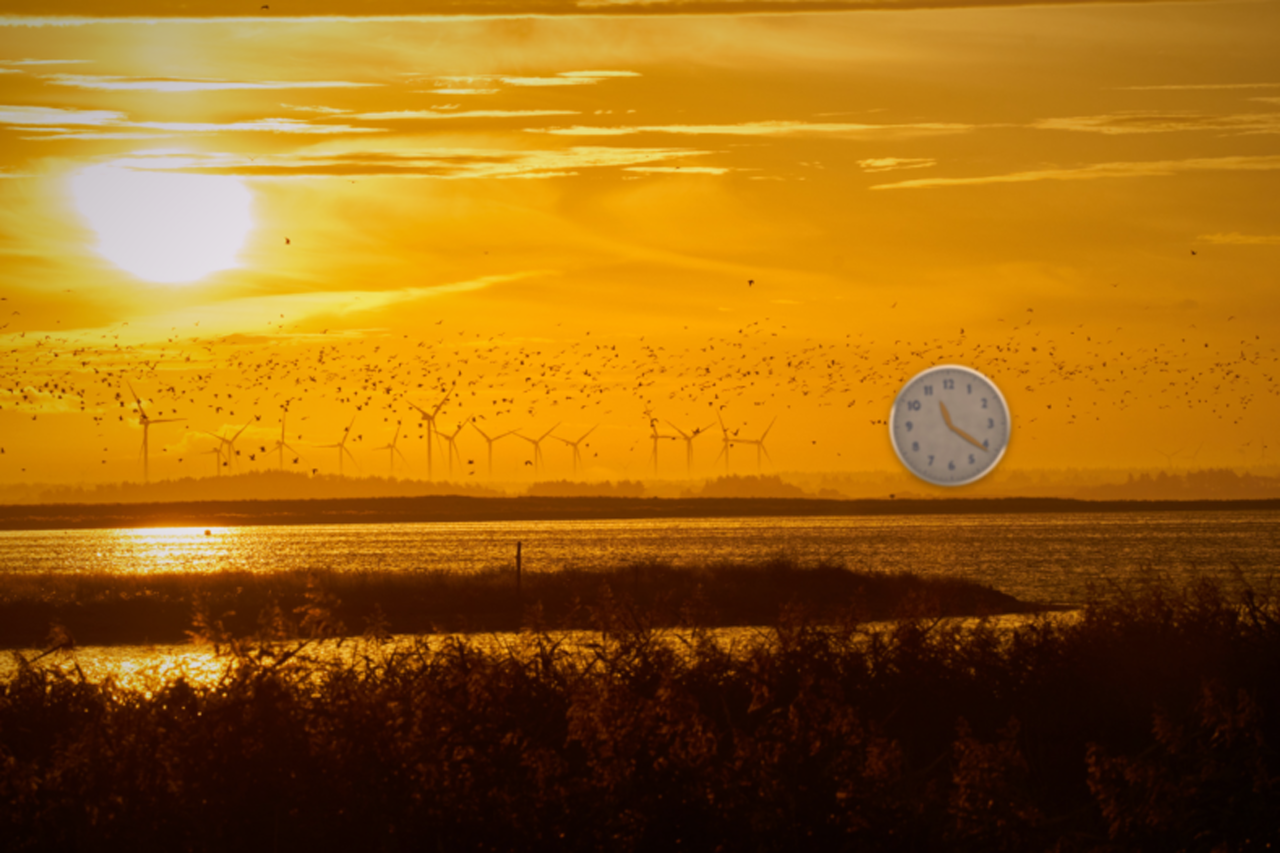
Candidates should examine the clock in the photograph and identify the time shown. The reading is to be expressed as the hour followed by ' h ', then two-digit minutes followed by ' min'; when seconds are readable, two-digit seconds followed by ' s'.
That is 11 h 21 min
